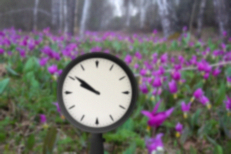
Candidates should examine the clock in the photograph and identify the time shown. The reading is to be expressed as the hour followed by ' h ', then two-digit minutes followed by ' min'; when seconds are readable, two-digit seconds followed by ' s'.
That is 9 h 51 min
